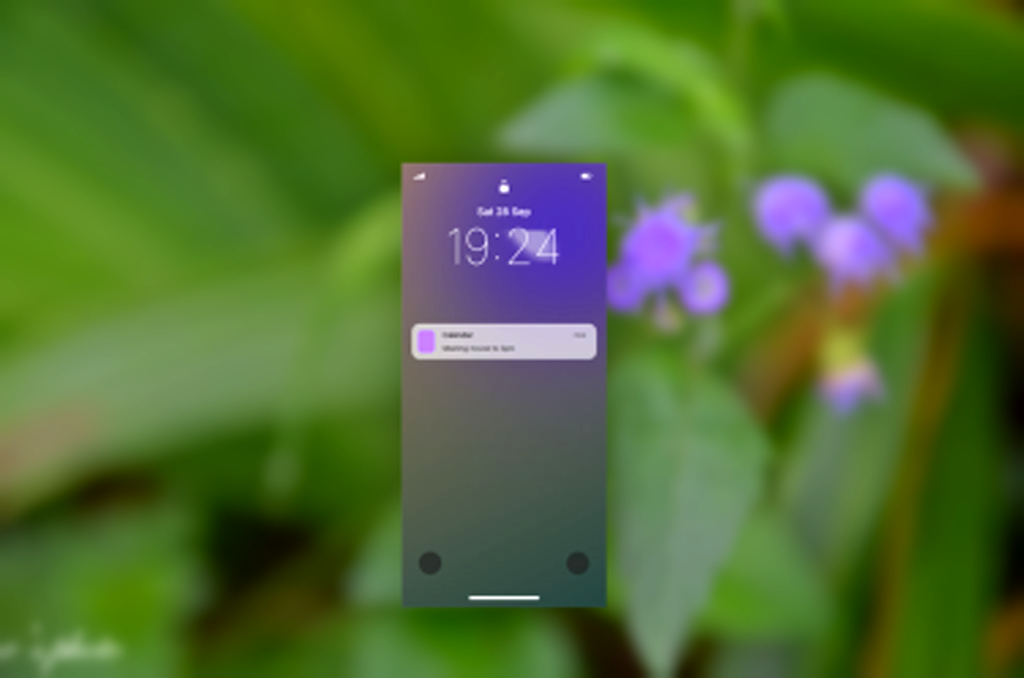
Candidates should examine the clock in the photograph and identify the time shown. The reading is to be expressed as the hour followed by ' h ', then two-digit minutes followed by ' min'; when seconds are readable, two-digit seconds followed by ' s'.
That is 19 h 24 min
